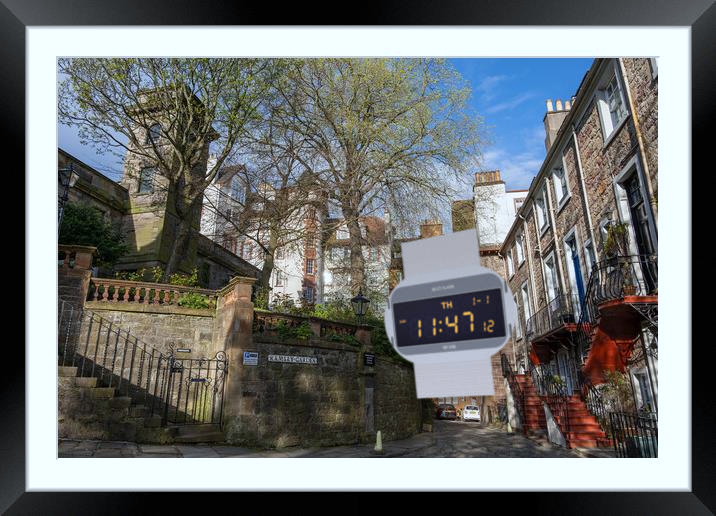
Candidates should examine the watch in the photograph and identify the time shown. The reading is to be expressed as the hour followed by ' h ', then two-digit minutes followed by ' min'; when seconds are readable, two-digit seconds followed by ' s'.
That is 11 h 47 min 12 s
